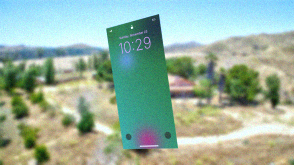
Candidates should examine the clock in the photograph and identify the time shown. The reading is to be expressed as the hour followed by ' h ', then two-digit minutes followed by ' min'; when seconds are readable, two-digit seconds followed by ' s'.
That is 10 h 29 min
